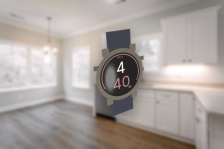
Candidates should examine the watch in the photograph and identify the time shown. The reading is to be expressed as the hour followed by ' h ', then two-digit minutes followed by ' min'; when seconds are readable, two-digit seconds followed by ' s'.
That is 4 h 40 min
